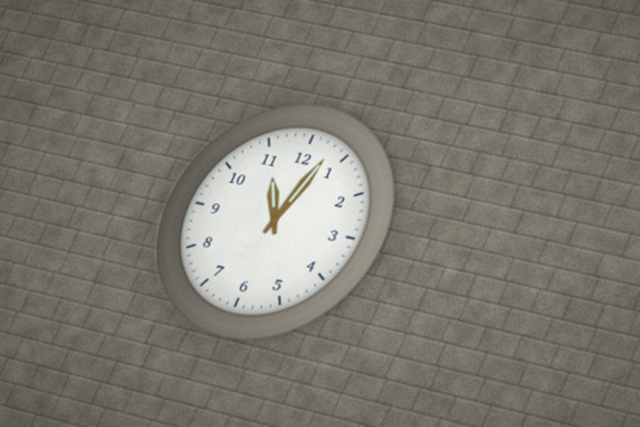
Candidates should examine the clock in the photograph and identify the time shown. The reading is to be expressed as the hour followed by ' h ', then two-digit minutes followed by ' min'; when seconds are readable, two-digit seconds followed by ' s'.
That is 11 h 03 min
